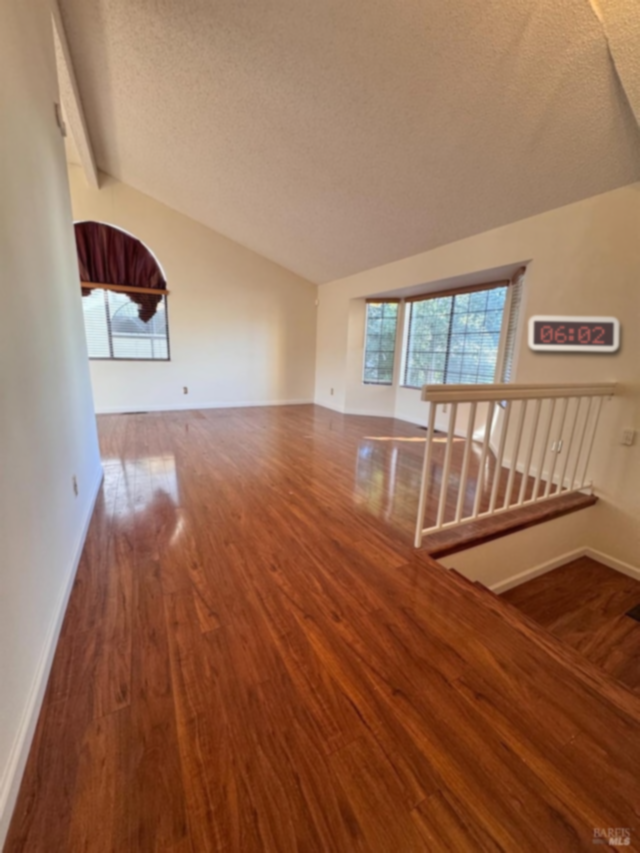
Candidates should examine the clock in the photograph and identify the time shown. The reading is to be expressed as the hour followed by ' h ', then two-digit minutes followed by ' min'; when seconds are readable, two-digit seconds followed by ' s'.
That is 6 h 02 min
